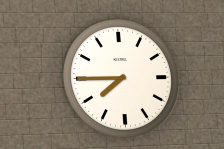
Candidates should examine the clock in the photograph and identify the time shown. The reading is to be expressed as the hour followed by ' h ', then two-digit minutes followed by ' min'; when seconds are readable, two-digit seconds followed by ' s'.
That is 7 h 45 min
